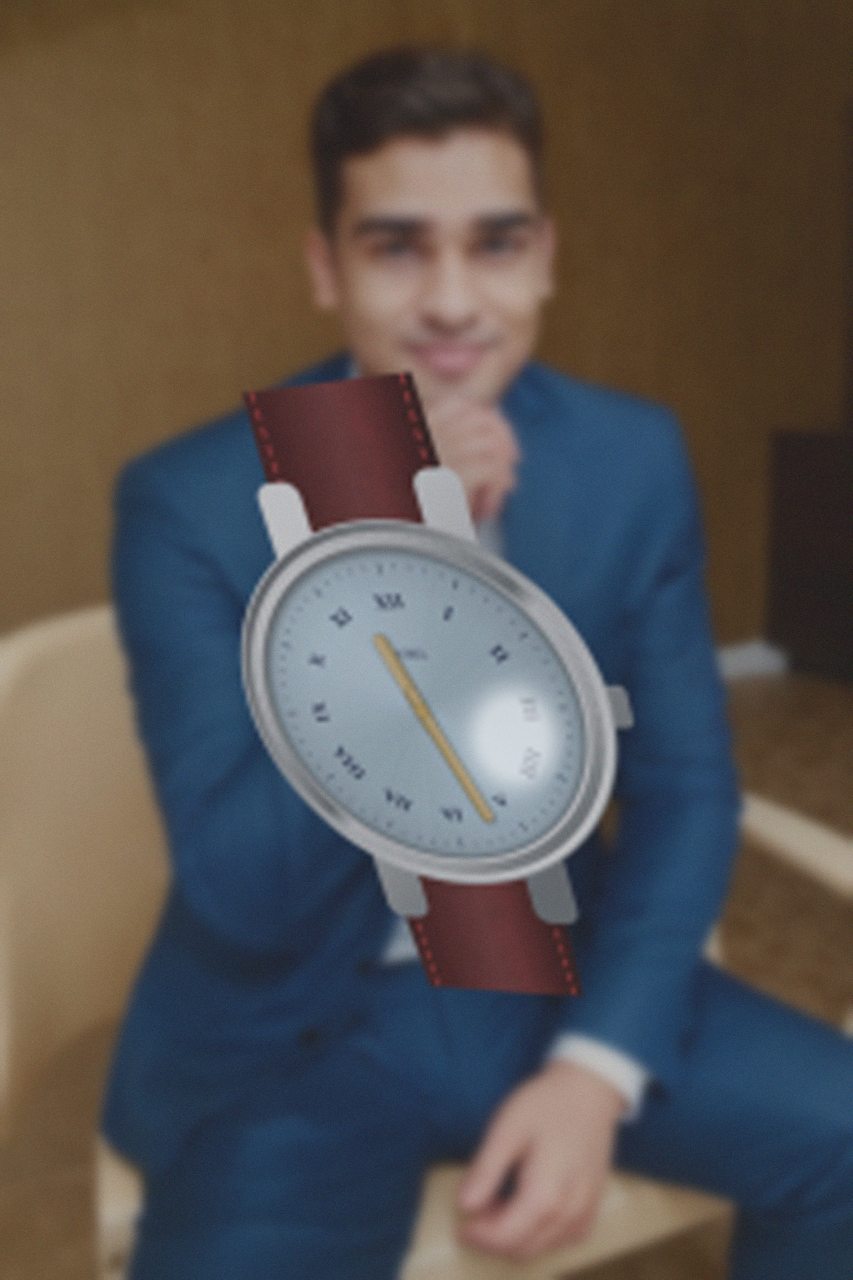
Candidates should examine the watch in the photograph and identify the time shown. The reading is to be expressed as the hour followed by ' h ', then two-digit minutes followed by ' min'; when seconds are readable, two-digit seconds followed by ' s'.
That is 11 h 27 min
